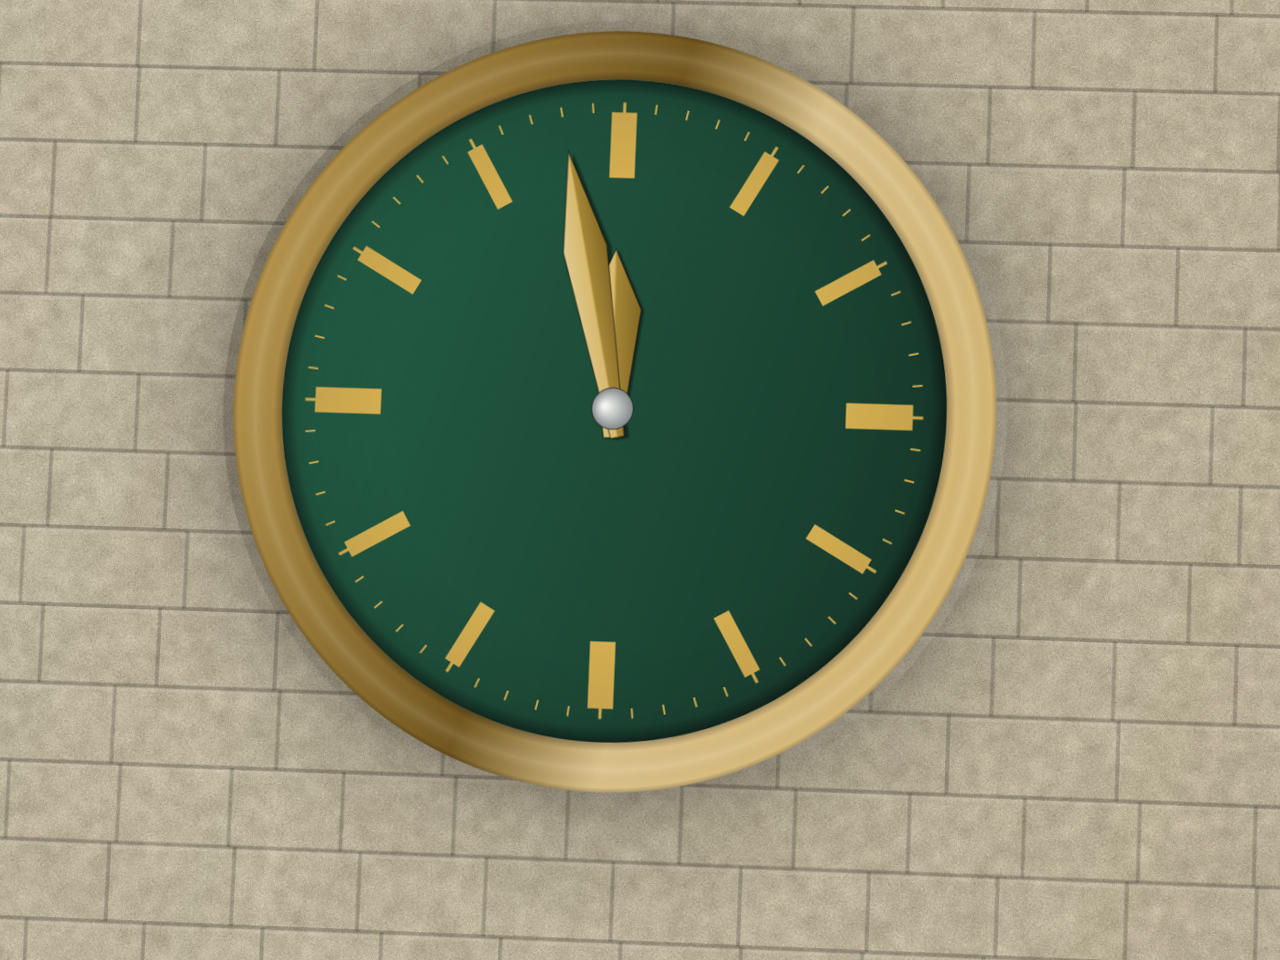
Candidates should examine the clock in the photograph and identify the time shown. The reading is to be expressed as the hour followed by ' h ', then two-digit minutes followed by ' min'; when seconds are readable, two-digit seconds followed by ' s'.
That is 11 h 58 min
